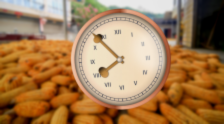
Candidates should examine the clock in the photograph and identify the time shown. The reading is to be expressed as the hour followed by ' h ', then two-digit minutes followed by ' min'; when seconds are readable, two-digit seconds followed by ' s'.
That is 7 h 53 min
